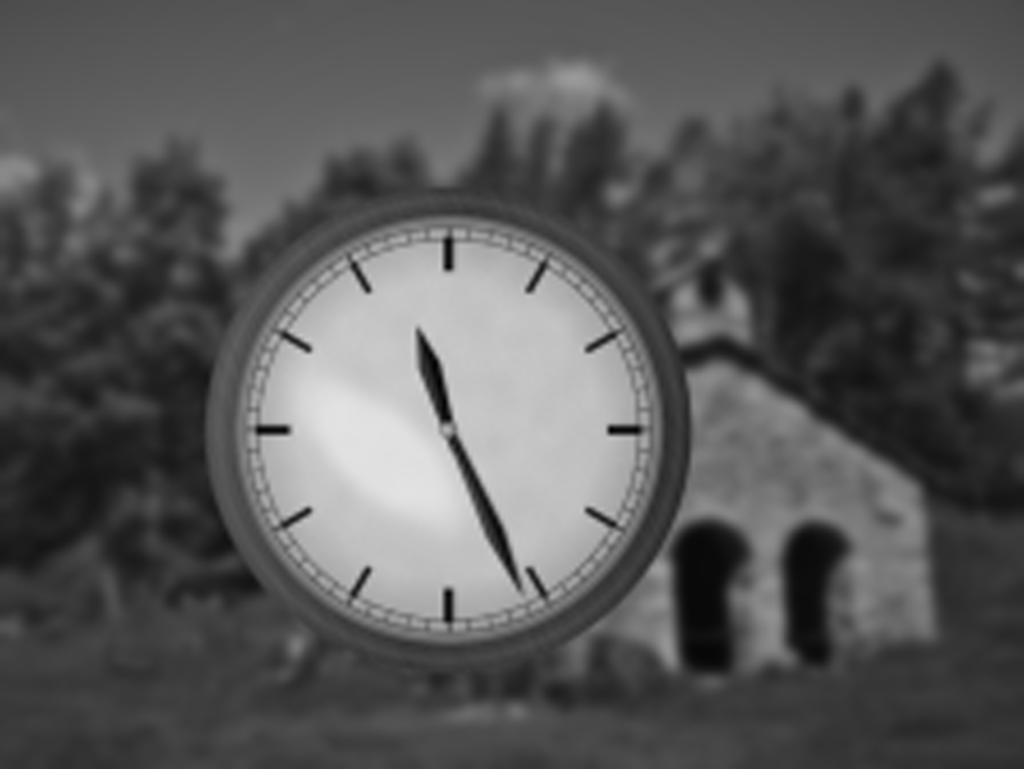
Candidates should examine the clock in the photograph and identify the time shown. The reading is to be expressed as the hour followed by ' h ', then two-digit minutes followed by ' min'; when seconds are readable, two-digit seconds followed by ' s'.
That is 11 h 26 min
